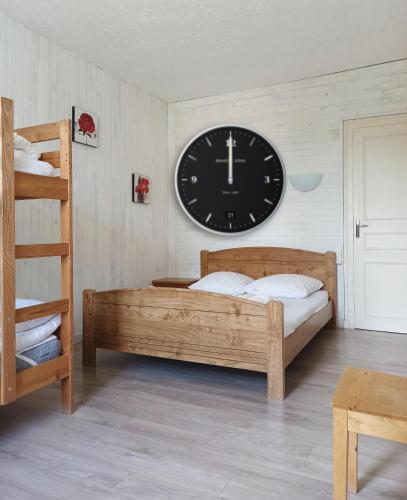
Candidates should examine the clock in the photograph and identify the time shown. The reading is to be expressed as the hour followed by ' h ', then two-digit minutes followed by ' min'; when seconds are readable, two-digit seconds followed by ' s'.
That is 12 h 00 min
